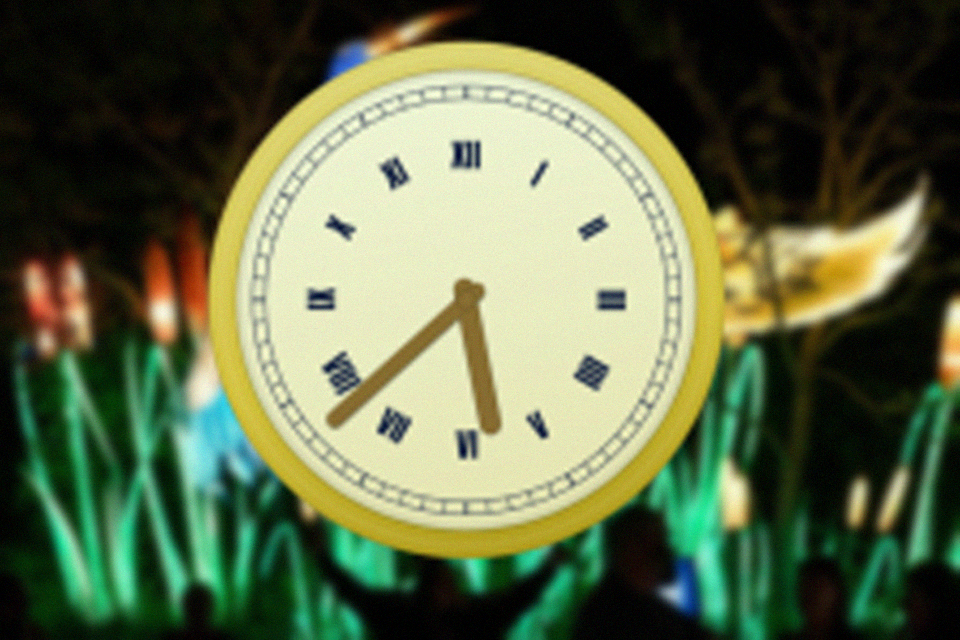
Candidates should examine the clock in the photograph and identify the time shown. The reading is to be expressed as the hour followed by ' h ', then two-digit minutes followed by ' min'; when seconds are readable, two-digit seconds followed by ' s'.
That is 5 h 38 min
